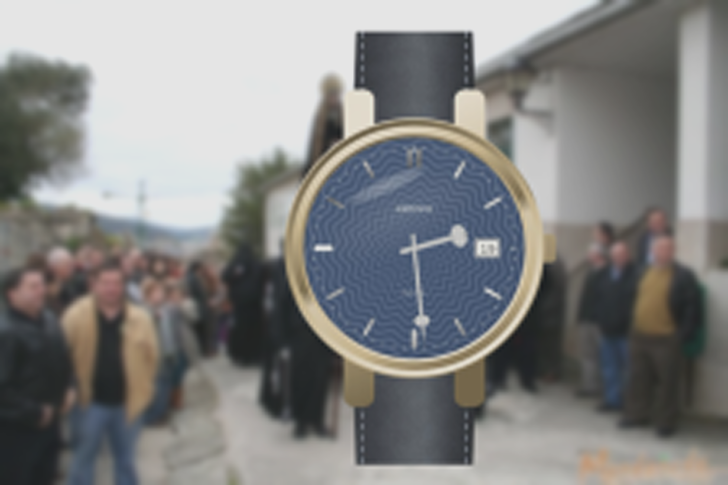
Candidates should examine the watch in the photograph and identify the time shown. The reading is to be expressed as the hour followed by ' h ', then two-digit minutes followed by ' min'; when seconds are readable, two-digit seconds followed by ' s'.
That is 2 h 29 min
